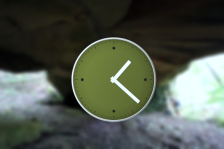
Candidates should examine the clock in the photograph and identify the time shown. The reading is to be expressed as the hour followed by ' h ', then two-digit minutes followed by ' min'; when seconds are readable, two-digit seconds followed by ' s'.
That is 1 h 22 min
